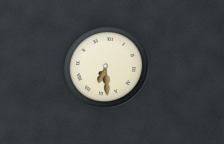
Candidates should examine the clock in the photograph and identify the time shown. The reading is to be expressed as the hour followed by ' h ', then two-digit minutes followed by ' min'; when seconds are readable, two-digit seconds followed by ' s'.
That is 6 h 28 min
